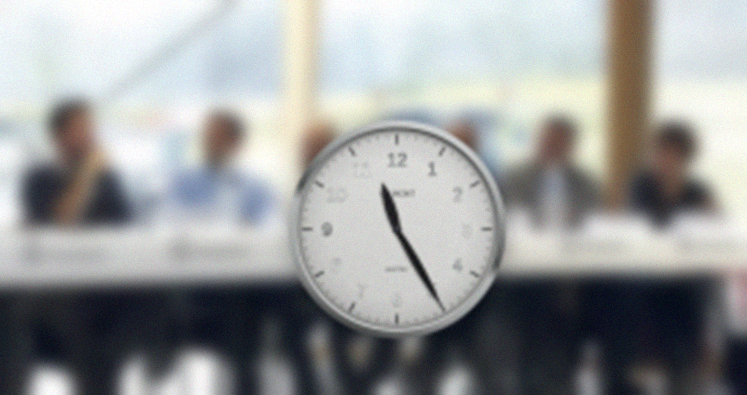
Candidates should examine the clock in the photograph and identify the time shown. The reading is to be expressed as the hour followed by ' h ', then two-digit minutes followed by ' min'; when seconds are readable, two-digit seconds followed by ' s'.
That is 11 h 25 min
